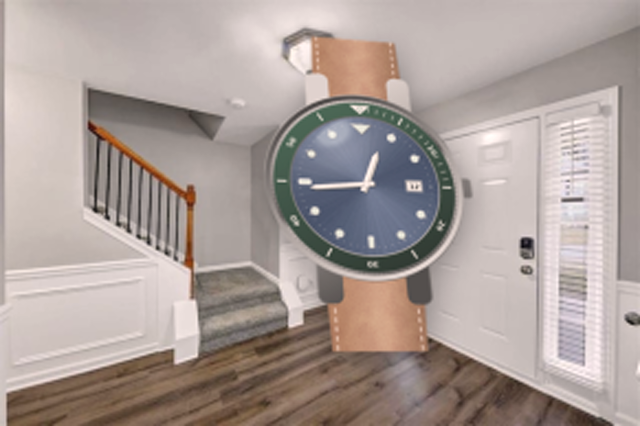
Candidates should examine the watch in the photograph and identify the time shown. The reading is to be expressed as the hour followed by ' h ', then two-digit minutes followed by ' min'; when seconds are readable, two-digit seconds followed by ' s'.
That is 12 h 44 min
